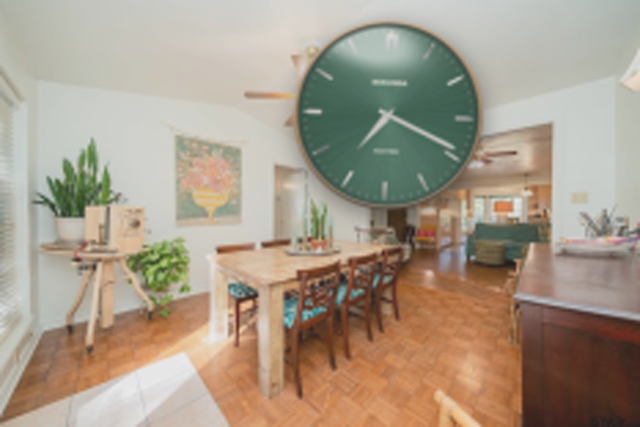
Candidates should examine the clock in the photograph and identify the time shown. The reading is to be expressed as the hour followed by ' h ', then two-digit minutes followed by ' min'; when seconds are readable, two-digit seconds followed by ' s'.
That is 7 h 19 min
